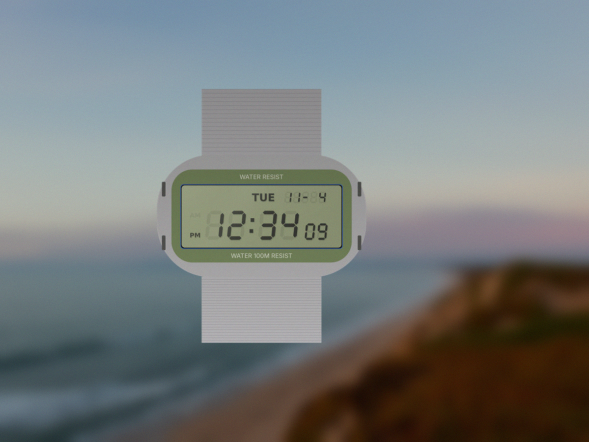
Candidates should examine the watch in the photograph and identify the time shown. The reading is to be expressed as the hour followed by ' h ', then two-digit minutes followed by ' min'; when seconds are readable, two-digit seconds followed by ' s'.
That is 12 h 34 min 09 s
